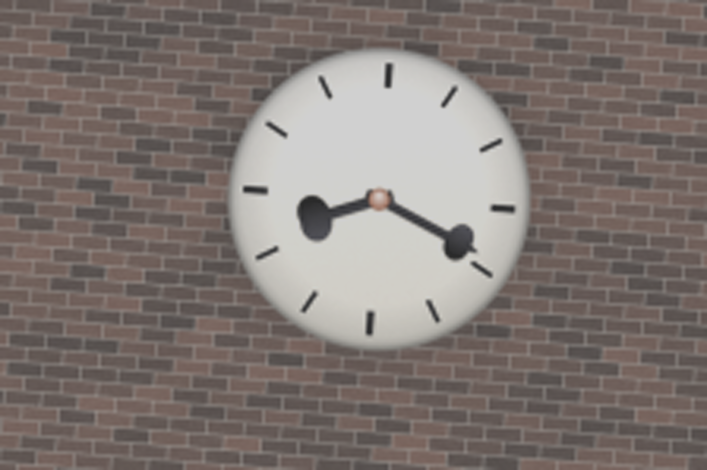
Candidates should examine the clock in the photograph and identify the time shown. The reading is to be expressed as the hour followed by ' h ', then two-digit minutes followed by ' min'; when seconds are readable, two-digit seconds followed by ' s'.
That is 8 h 19 min
